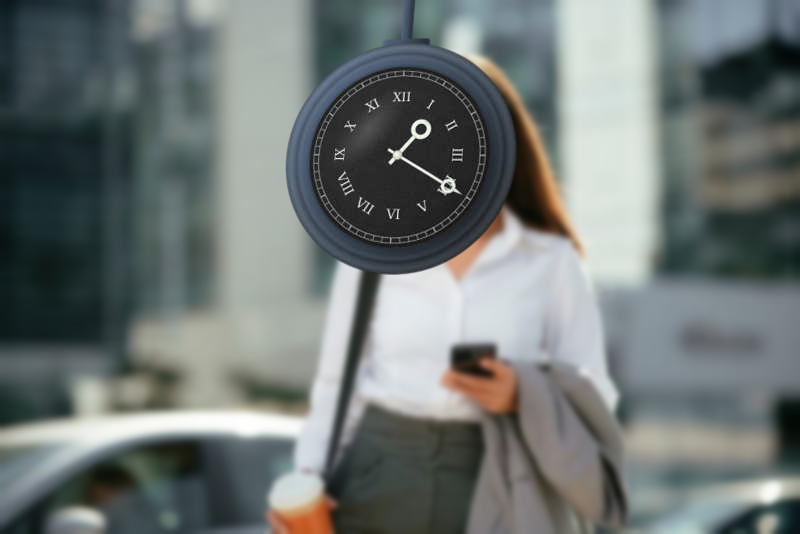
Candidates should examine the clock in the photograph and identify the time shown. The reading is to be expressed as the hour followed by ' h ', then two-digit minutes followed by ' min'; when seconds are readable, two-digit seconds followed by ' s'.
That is 1 h 20 min
